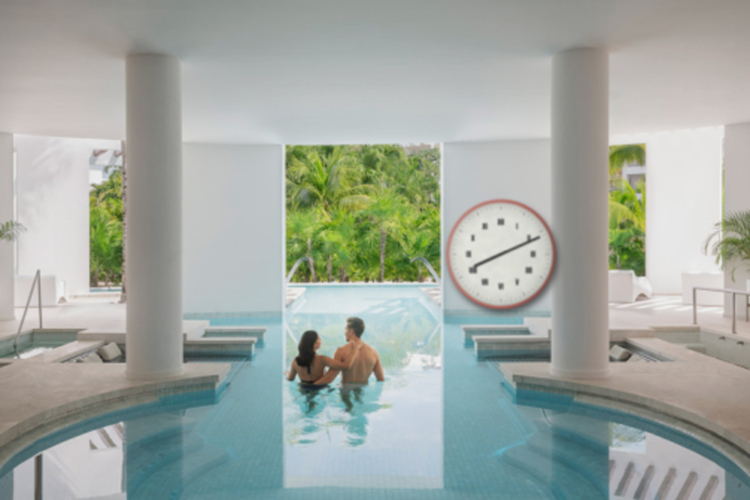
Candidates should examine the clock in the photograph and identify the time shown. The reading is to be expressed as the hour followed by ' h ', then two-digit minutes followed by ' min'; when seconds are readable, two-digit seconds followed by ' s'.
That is 8 h 11 min
